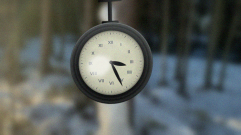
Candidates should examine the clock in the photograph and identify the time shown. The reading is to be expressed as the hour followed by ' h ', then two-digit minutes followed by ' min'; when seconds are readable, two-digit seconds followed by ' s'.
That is 3 h 26 min
